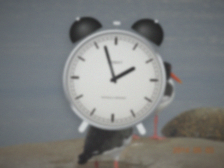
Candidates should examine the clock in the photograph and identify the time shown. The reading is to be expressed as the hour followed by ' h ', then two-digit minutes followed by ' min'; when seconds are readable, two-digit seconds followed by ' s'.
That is 1 h 57 min
